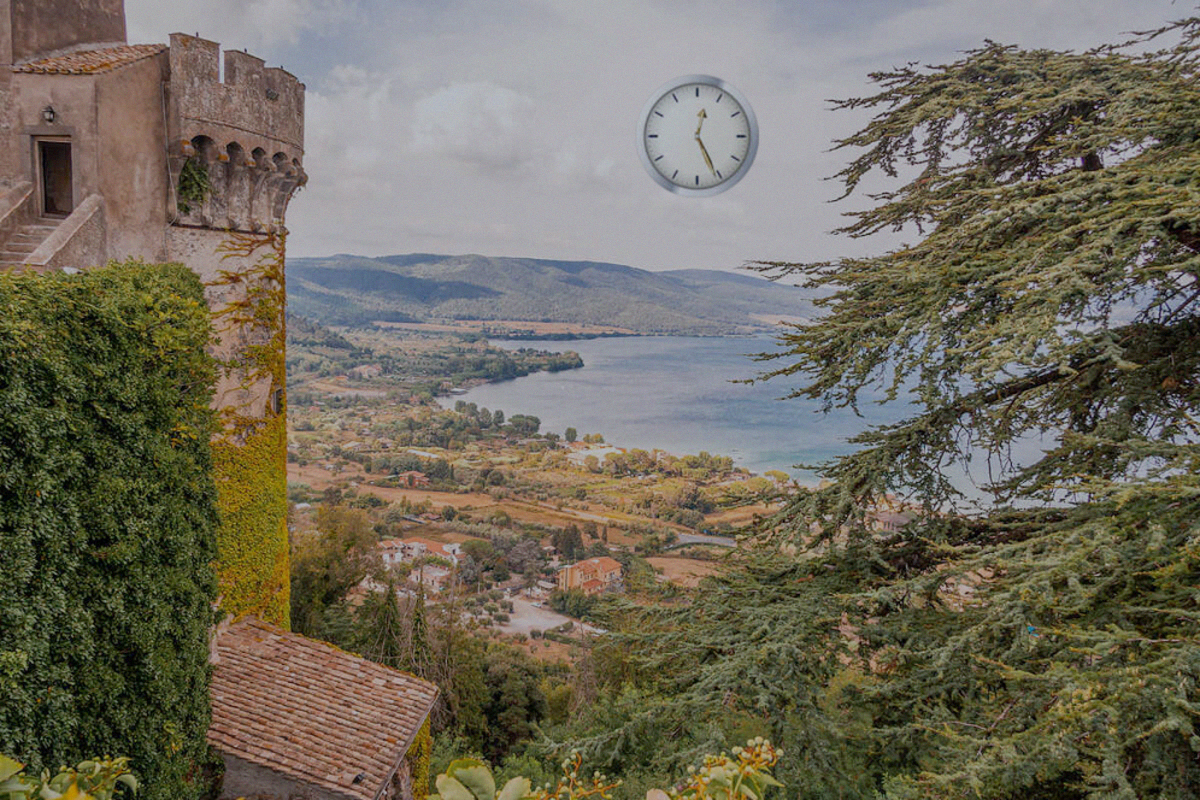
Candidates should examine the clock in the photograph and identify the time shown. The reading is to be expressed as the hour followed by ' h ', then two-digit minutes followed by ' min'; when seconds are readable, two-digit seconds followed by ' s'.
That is 12 h 26 min
